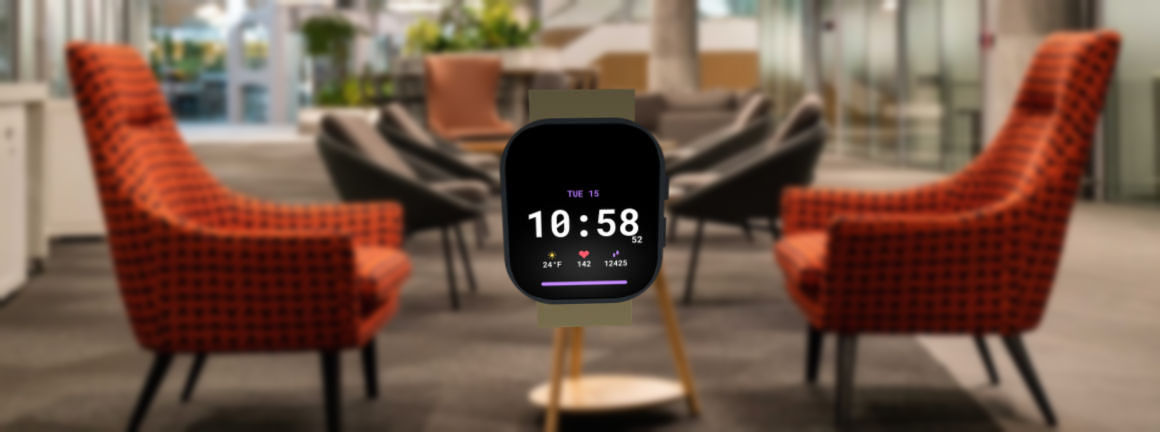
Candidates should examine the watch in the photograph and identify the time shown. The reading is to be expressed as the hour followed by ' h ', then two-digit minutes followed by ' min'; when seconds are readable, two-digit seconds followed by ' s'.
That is 10 h 58 min 52 s
